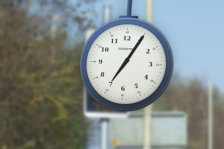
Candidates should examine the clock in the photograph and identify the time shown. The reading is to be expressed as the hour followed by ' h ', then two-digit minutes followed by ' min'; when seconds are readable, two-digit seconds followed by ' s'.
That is 7 h 05 min
